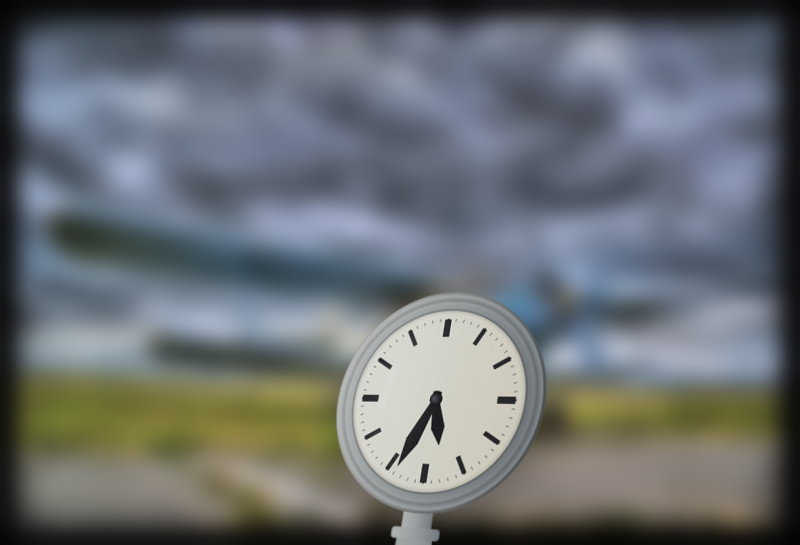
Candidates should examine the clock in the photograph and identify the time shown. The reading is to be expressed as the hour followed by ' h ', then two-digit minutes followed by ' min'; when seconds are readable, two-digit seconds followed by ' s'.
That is 5 h 34 min
